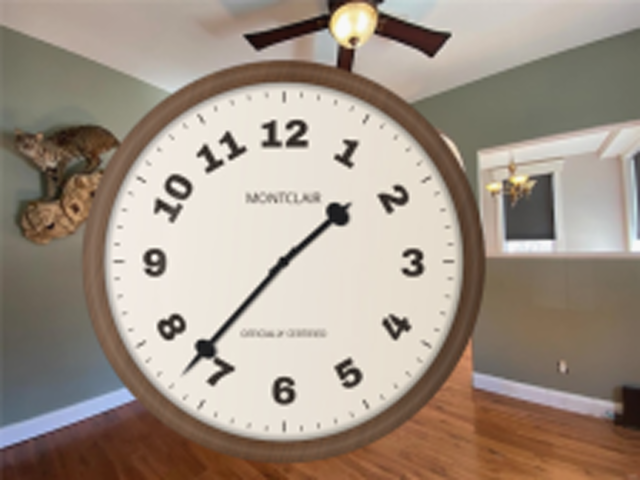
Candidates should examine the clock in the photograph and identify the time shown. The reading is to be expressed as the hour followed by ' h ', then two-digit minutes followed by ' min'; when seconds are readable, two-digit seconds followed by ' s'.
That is 1 h 37 min
